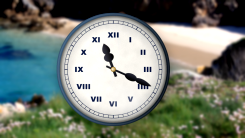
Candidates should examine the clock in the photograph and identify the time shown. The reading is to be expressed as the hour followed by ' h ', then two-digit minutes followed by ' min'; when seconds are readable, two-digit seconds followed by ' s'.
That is 11 h 19 min
